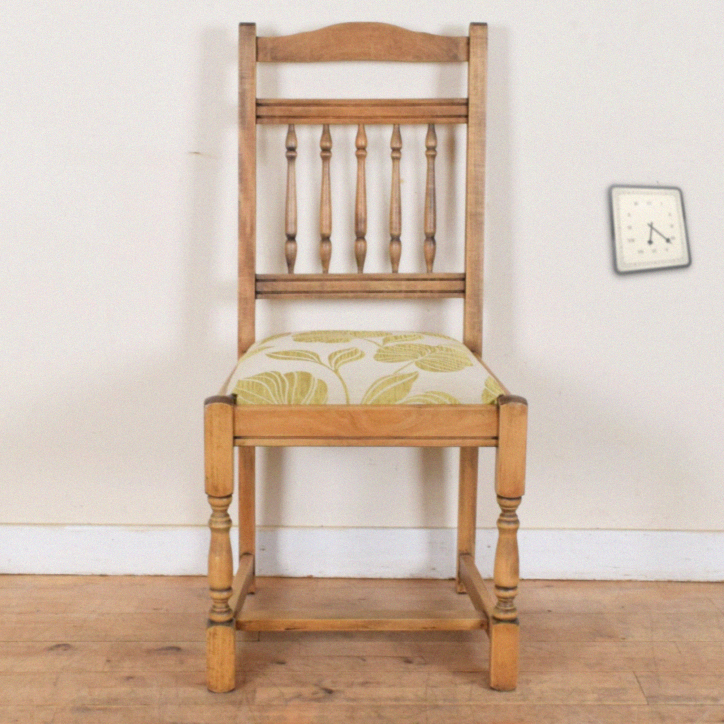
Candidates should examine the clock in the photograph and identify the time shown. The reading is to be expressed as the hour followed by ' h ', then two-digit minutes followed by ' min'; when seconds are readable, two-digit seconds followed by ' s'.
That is 6 h 22 min
